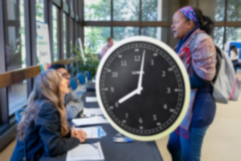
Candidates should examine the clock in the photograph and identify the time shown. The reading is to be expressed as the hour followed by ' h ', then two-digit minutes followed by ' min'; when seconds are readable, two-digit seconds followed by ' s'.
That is 8 h 02 min
